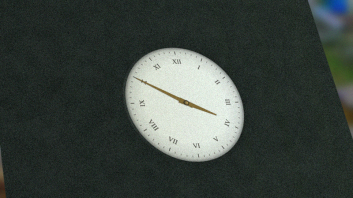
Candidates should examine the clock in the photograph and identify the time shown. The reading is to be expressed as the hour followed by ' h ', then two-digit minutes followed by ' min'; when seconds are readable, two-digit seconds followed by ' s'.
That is 3 h 50 min
